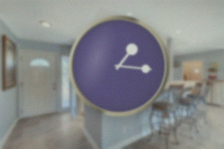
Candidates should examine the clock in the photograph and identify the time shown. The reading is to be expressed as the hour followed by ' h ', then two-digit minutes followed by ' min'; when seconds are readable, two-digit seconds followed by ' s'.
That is 1 h 16 min
